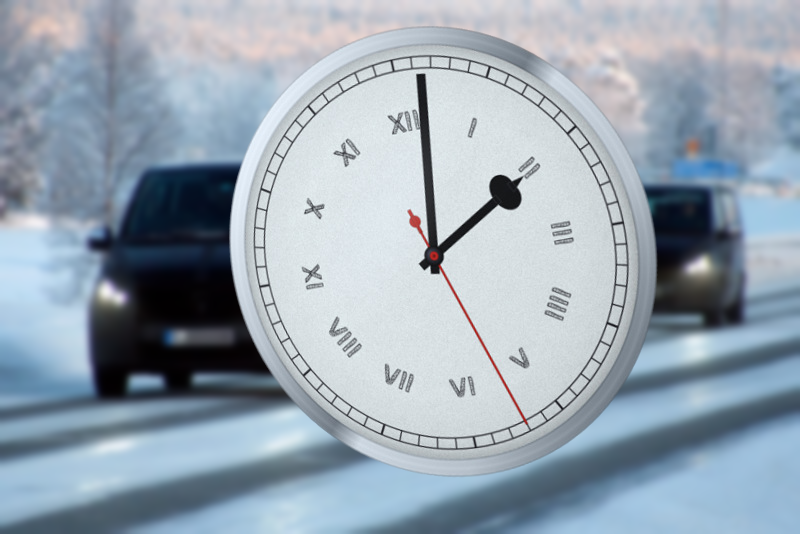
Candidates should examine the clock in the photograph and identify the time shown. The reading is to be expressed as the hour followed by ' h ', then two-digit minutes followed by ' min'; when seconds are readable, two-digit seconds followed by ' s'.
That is 2 h 01 min 27 s
